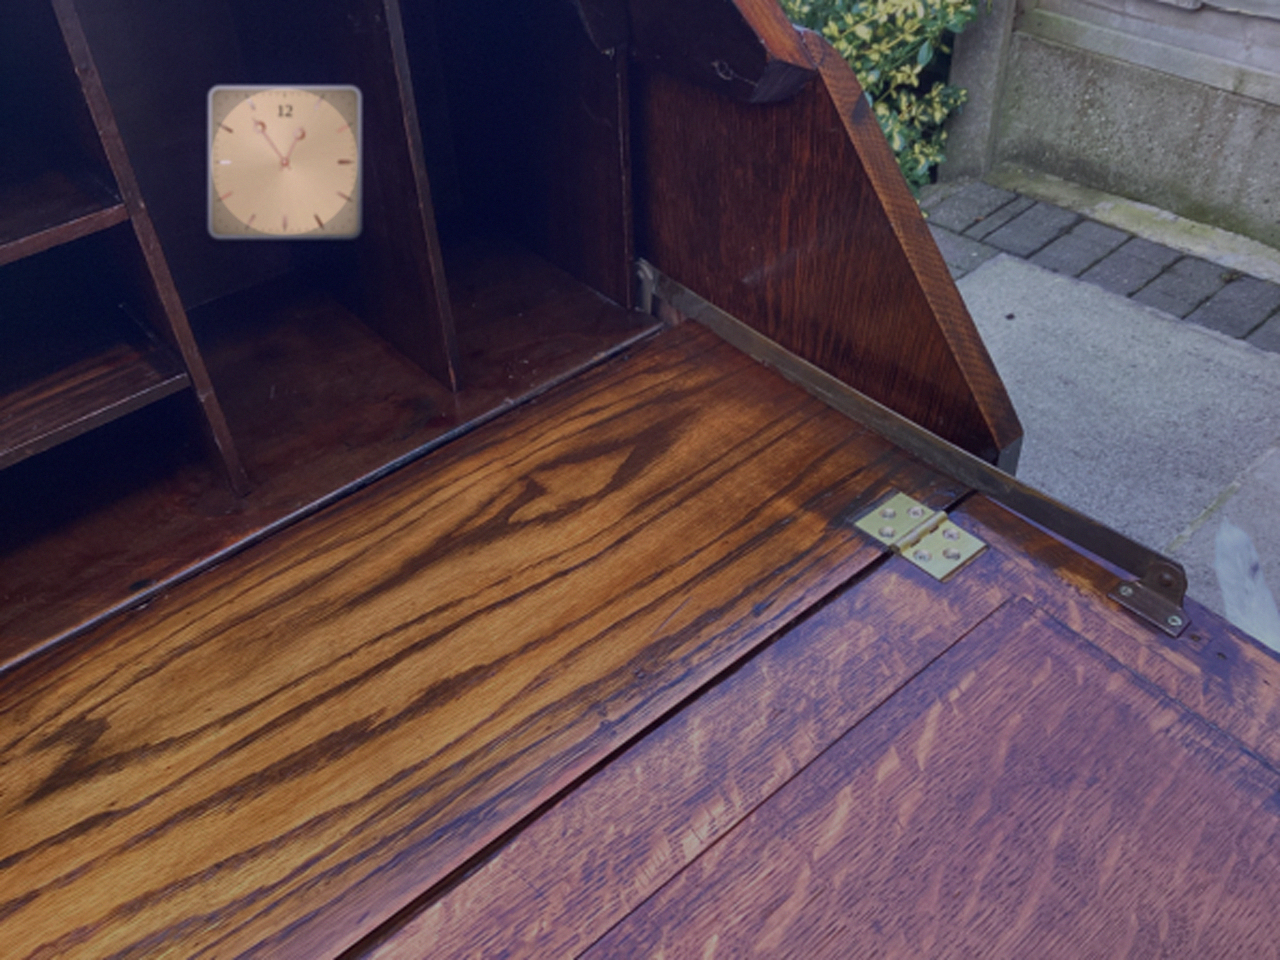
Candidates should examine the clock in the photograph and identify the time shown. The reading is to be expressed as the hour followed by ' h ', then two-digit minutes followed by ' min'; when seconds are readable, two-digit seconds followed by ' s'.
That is 12 h 54 min
